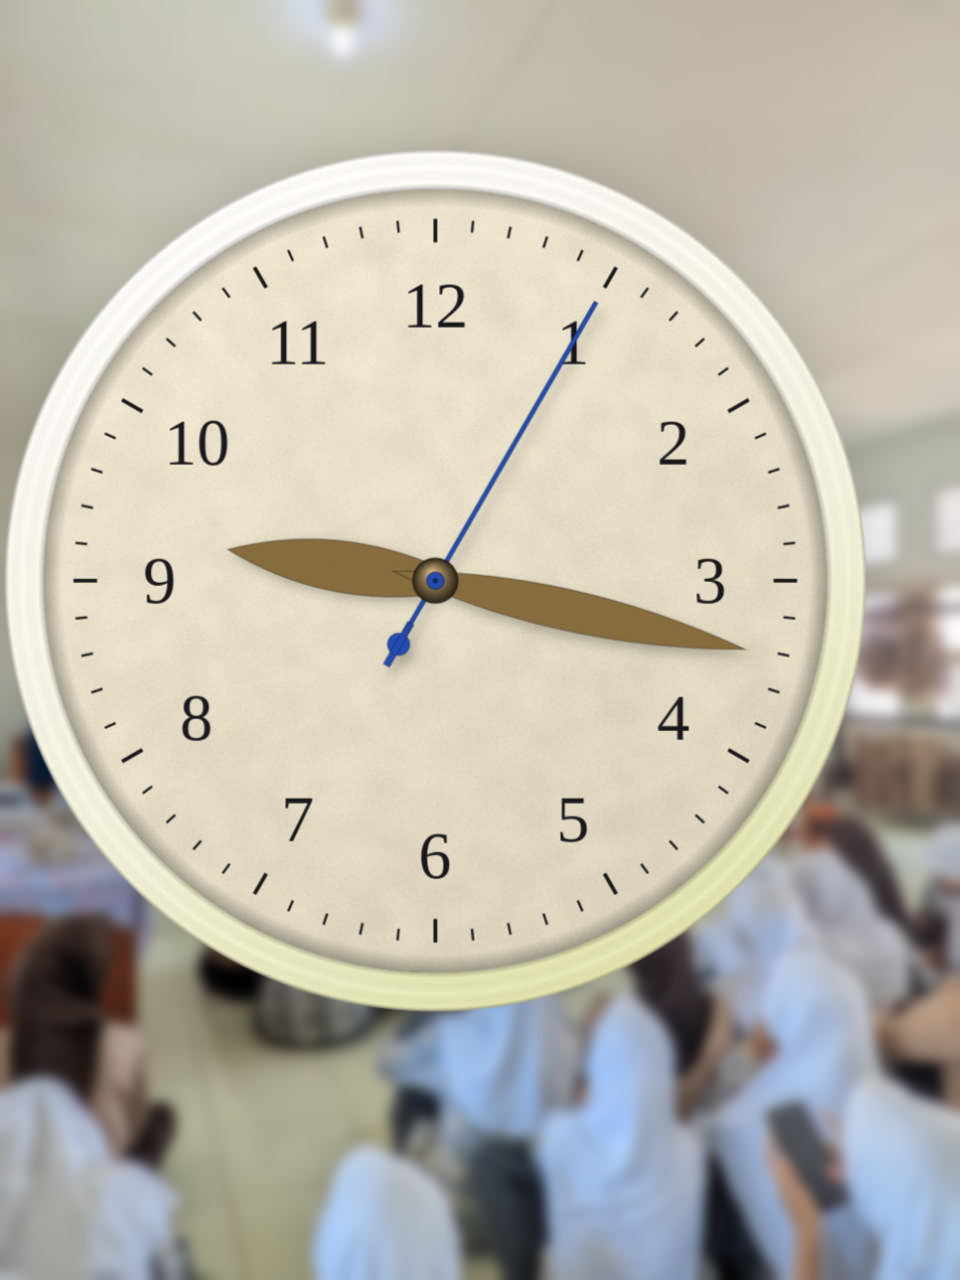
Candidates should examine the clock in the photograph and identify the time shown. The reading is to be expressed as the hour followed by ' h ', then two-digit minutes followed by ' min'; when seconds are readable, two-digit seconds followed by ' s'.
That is 9 h 17 min 05 s
